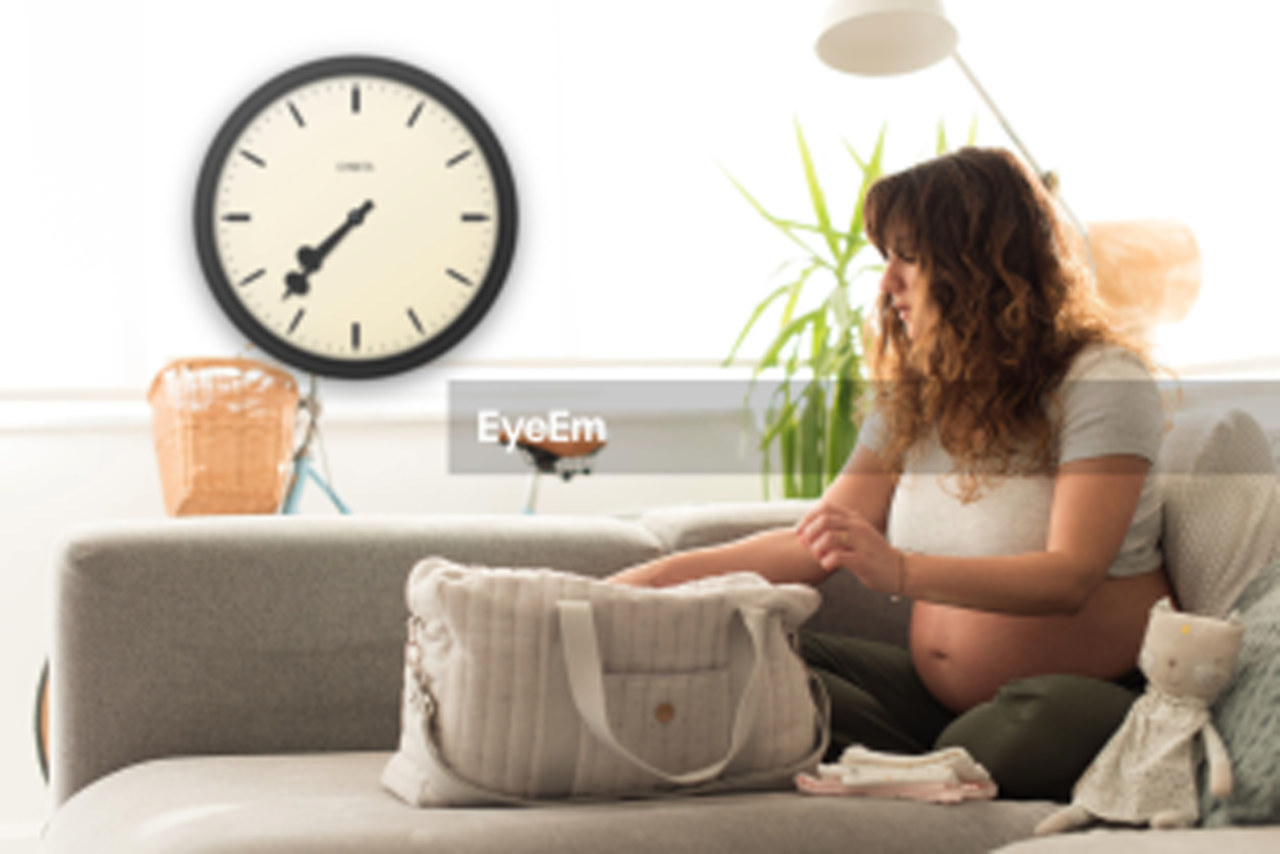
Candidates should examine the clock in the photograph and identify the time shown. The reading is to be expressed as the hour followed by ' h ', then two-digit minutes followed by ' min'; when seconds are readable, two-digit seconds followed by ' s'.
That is 7 h 37 min
